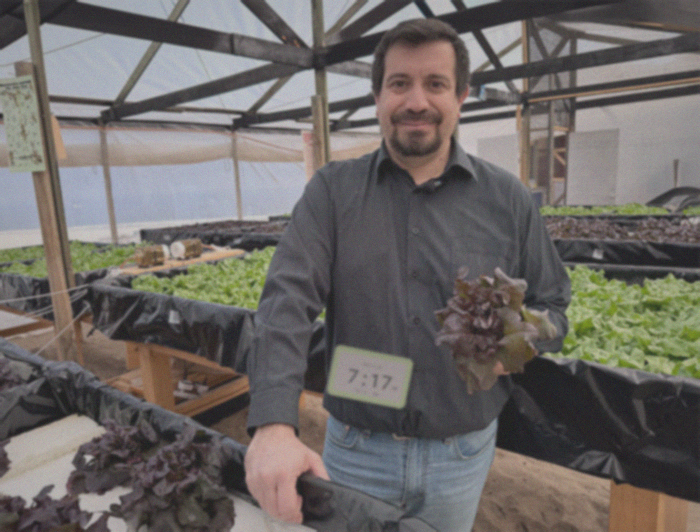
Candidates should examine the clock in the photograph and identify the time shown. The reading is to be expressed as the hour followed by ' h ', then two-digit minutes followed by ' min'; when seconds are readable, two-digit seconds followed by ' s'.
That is 7 h 17 min
